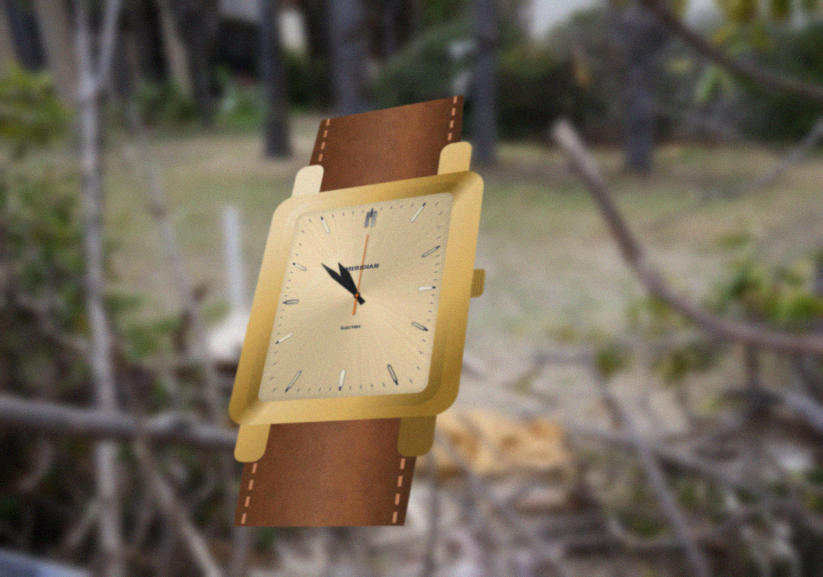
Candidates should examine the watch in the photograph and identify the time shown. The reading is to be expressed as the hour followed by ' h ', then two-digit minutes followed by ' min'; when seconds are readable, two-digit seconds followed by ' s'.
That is 10 h 52 min 00 s
